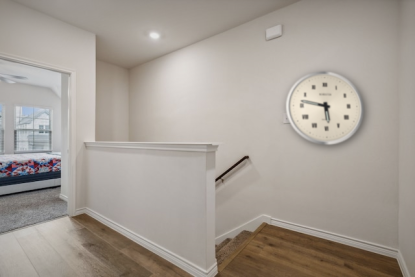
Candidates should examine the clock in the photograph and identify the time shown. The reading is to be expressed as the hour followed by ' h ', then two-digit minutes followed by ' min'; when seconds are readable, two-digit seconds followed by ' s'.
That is 5 h 47 min
